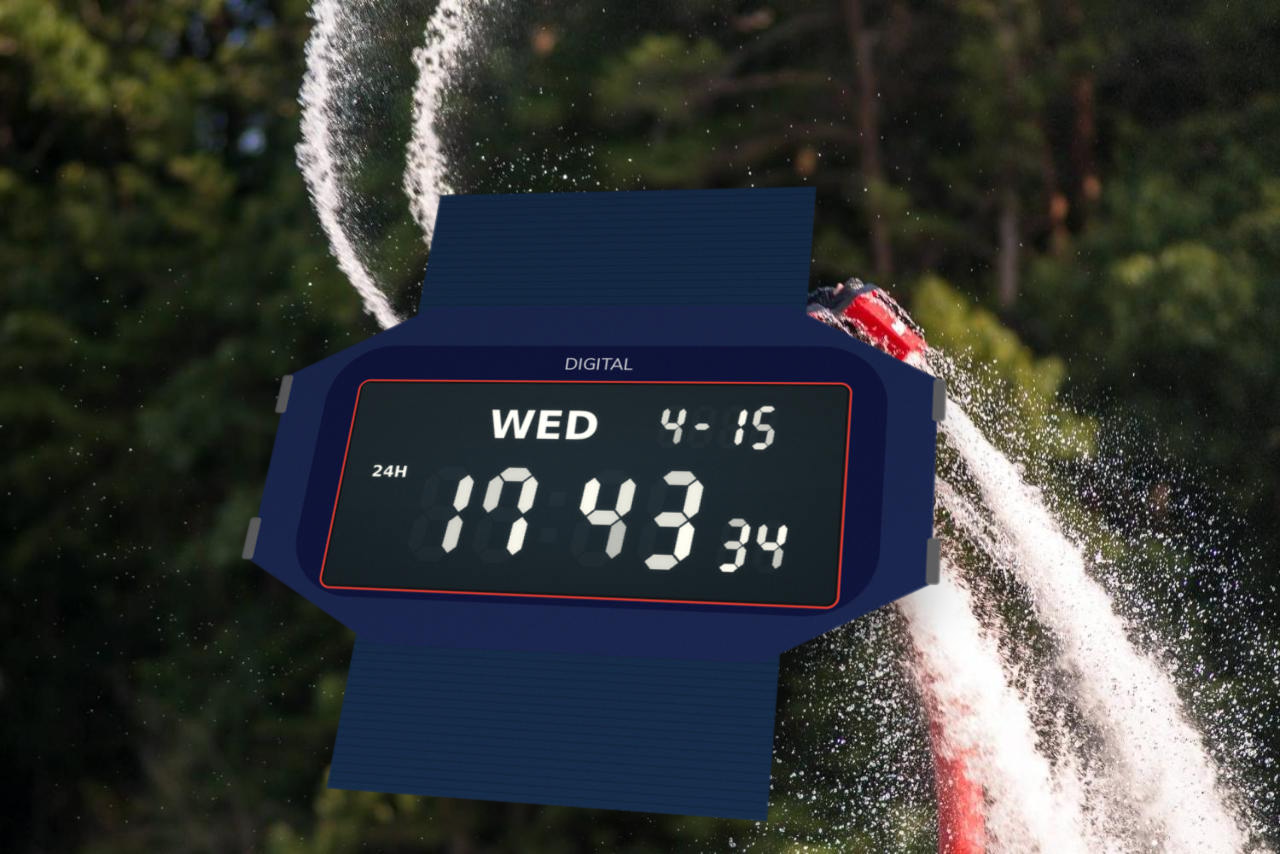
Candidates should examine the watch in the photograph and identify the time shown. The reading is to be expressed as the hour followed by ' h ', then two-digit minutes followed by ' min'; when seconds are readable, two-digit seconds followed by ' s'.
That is 17 h 43 min 34 s
